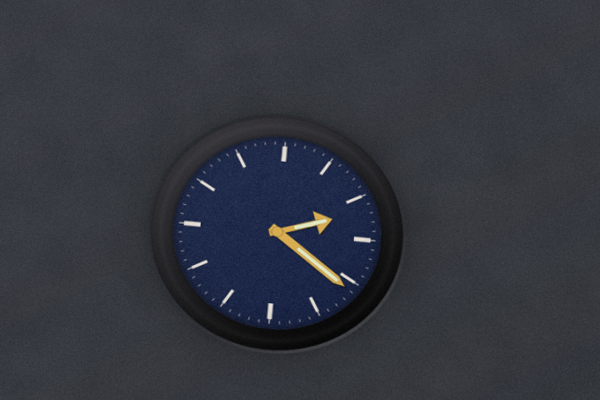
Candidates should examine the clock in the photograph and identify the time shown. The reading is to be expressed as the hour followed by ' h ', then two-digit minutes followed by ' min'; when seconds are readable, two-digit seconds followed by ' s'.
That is 2 h 21 min
